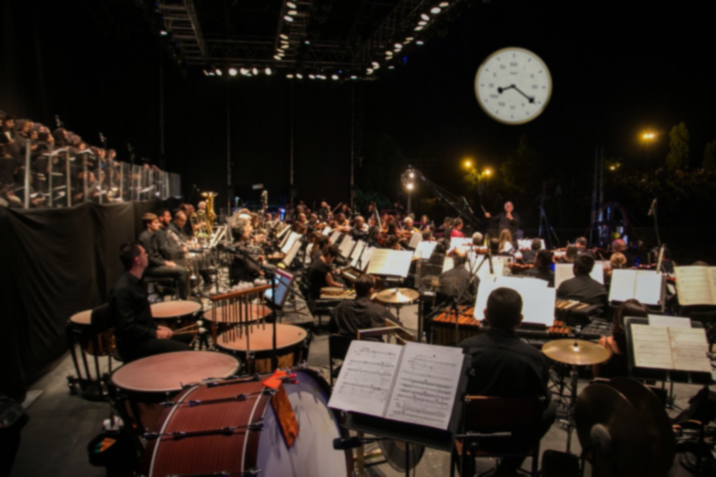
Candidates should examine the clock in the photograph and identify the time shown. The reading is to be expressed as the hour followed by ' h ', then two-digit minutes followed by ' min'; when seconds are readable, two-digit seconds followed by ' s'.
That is 8 h 21 min
